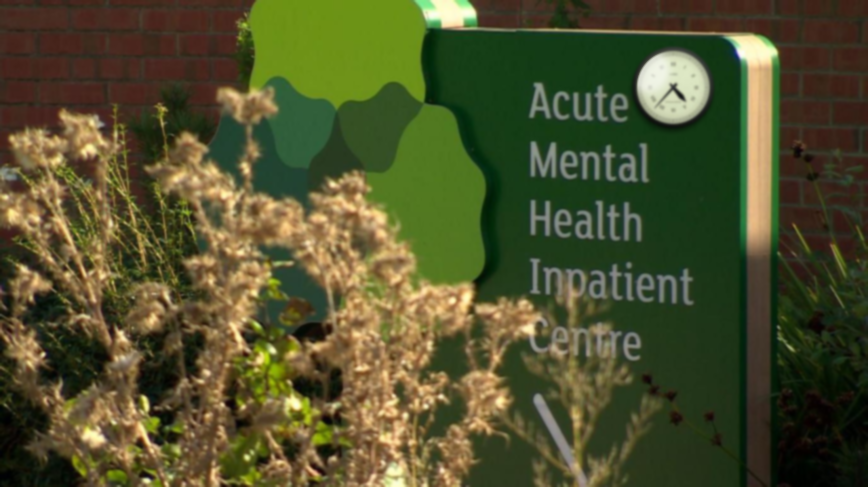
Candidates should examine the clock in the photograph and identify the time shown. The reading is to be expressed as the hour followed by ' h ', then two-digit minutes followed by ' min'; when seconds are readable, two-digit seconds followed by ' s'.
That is 4 h 37 min
